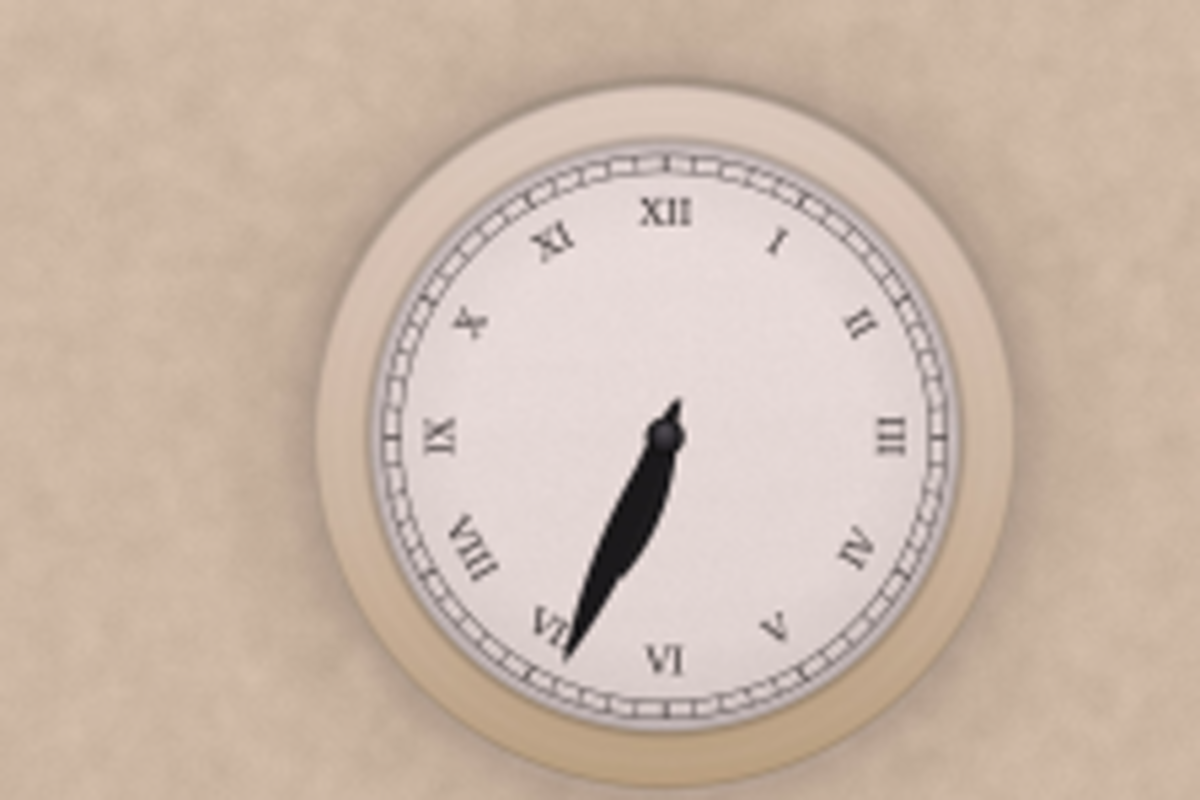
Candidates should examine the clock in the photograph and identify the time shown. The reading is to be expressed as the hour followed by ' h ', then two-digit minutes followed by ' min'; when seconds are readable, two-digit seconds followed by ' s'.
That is 6 h 34 min
